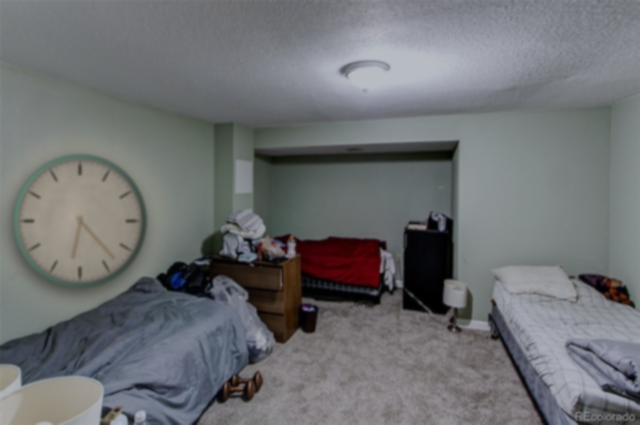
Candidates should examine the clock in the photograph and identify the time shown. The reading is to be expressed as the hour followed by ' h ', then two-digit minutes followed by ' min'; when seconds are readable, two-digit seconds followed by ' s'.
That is 6 h 23 min
